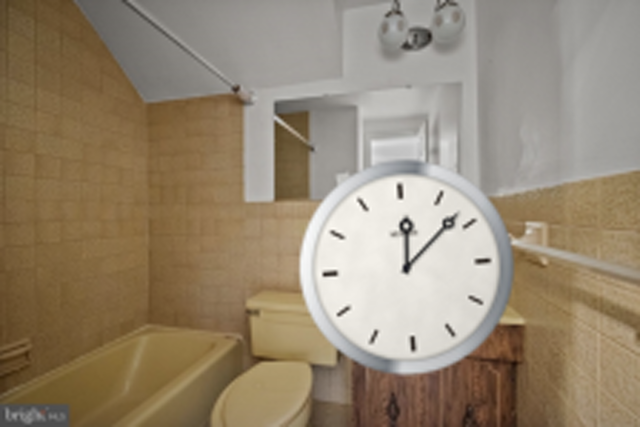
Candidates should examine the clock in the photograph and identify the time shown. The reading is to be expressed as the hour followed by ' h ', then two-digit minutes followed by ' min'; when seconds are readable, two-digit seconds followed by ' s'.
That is 12 h 08 min
